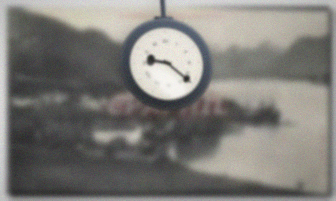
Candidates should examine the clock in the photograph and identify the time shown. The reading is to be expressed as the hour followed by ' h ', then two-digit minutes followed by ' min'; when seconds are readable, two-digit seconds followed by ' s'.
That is 9 h 22 min
